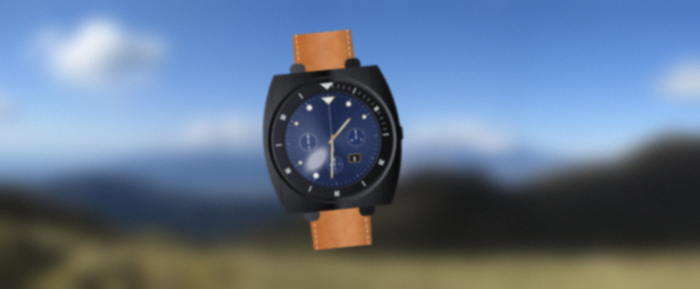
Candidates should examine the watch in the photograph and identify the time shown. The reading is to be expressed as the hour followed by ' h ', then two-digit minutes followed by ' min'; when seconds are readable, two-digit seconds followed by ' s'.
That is 1 h 31 min
